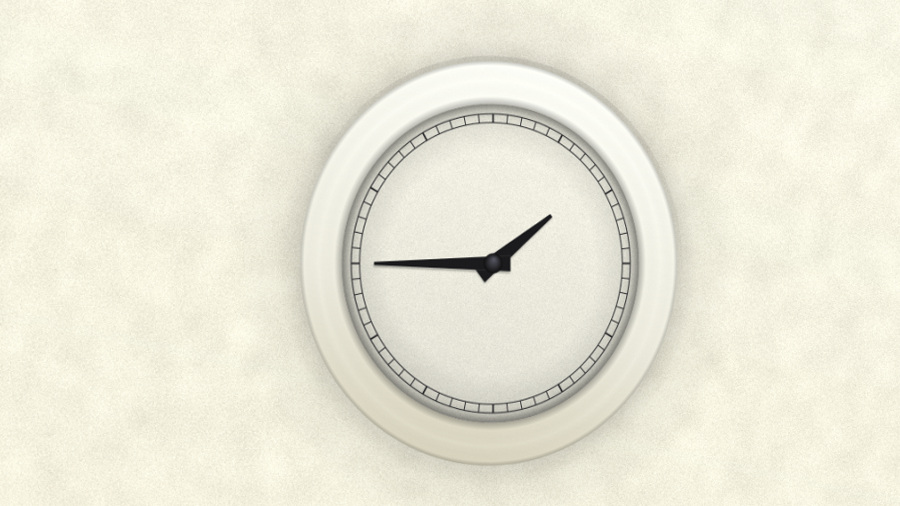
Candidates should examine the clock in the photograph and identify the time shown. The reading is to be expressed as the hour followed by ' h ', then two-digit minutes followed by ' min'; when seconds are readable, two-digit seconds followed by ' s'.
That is 1 h 45 min
